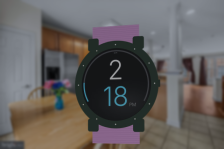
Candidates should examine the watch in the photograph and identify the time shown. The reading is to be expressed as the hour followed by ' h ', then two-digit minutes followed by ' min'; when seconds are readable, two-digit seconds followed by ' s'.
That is 2 h 18 min
